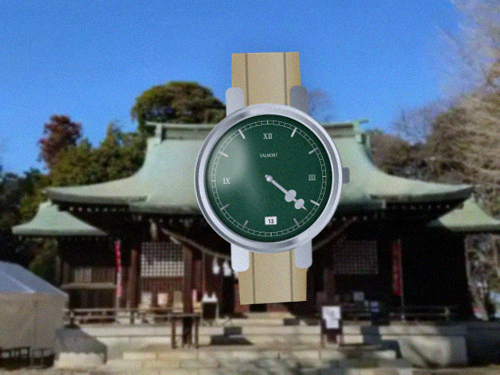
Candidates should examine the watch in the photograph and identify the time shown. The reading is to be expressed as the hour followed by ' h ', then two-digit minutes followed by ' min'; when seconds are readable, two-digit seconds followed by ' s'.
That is 4 h 22 min
